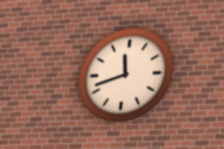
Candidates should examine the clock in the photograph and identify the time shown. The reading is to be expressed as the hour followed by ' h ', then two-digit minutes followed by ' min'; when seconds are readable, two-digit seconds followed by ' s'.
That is 11 h 42 min
